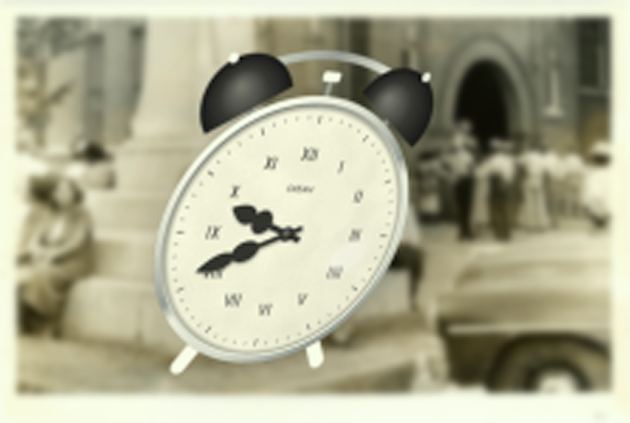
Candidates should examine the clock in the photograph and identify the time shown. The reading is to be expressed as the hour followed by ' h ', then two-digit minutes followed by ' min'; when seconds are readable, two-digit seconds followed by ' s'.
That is 9 h 41 min
